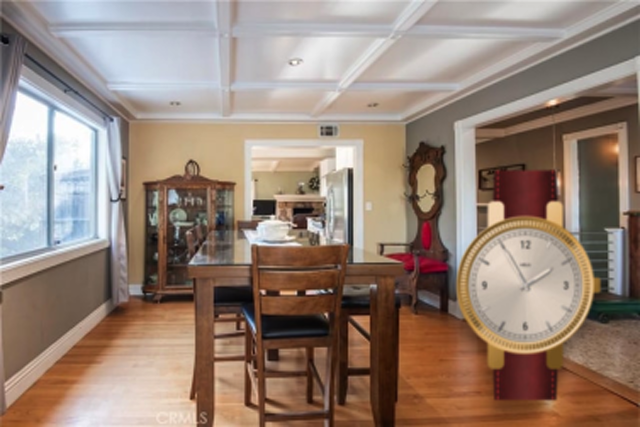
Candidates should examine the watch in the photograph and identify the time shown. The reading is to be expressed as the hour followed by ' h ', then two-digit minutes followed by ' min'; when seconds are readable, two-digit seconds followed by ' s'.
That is 1 h 55 min
